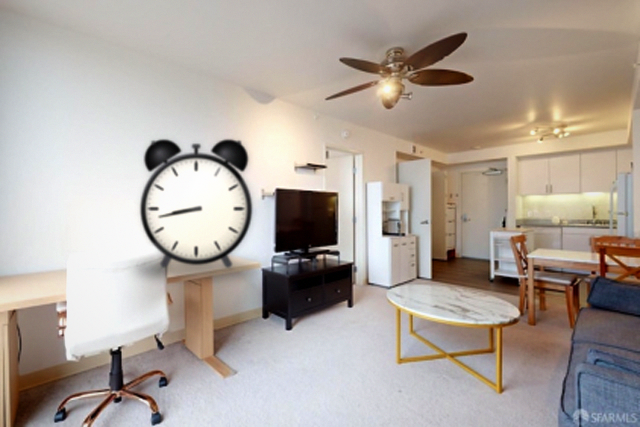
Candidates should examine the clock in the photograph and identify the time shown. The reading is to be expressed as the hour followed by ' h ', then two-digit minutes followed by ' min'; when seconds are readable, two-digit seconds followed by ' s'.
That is 8 h 43 min
